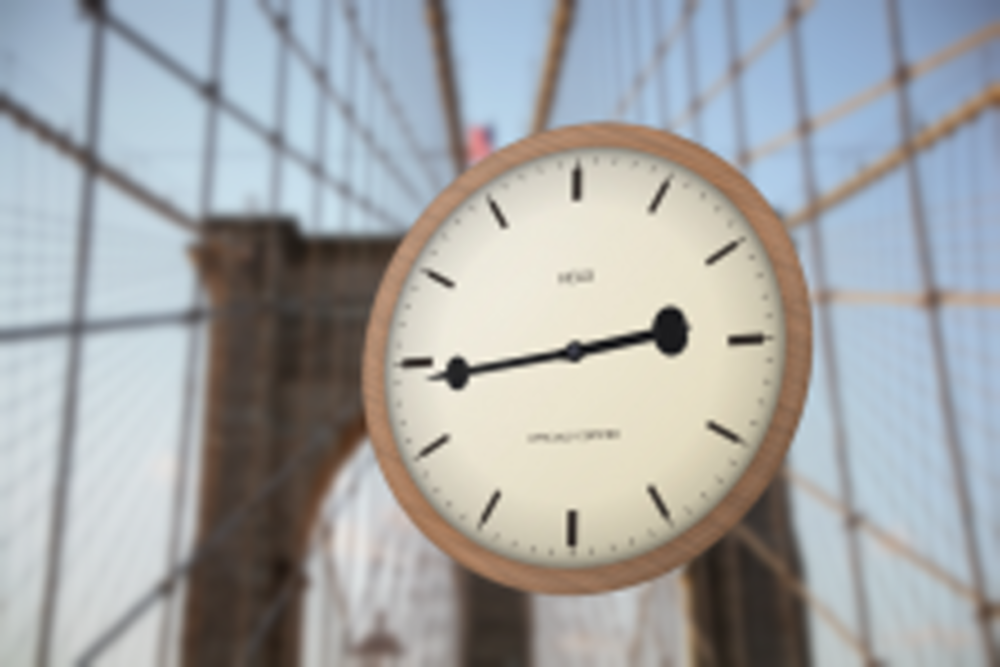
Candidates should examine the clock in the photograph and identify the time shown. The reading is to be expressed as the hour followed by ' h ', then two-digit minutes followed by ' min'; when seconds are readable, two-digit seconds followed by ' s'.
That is 2 h 44 min
